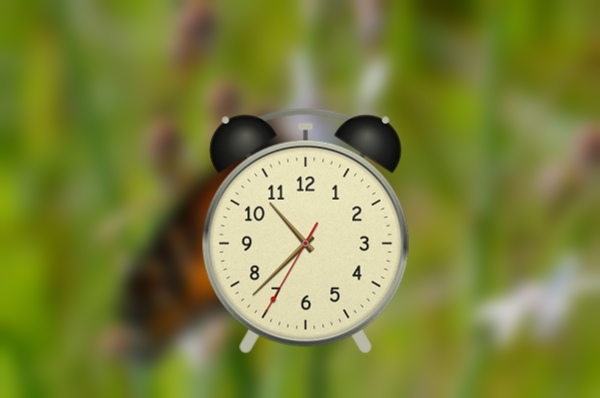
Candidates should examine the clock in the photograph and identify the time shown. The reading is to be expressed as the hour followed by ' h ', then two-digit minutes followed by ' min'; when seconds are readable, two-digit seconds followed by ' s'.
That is 10 h 37 min 35 s
